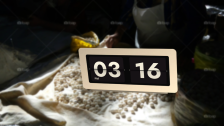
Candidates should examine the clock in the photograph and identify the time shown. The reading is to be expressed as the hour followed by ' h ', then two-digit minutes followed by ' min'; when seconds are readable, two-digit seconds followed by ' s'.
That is 3 h 16 min
